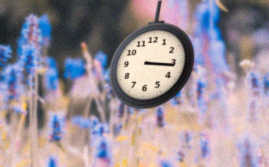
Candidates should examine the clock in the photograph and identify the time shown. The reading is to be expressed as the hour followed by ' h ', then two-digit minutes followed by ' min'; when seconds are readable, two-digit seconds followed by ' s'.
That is 3 h 16 min
